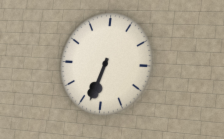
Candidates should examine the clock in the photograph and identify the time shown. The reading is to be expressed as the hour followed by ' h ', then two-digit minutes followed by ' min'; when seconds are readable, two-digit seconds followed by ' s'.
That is 6 h 33 min
